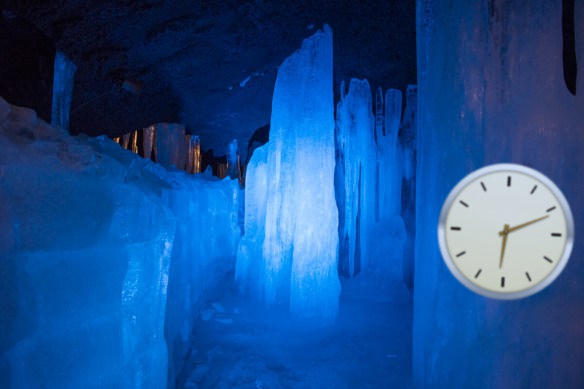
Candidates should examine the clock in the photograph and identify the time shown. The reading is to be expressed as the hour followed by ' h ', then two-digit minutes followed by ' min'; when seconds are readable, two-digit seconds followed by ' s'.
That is 6 h 11 min
